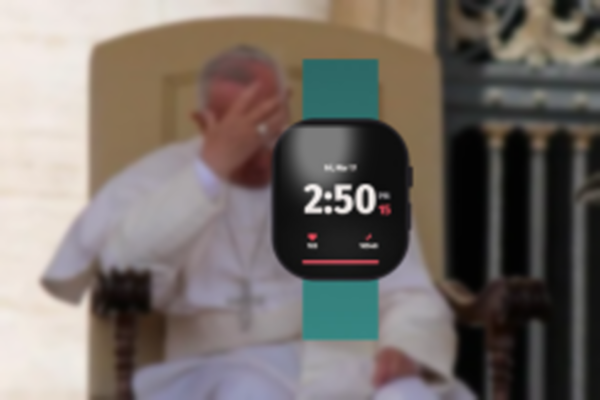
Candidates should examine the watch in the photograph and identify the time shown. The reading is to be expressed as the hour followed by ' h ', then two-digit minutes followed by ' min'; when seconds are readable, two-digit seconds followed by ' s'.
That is 2 h 50 min
